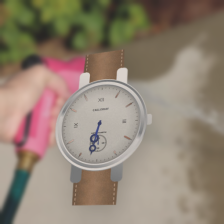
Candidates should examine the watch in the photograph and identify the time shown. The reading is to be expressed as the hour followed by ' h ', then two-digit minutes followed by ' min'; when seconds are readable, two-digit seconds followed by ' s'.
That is 6 h 32 min
